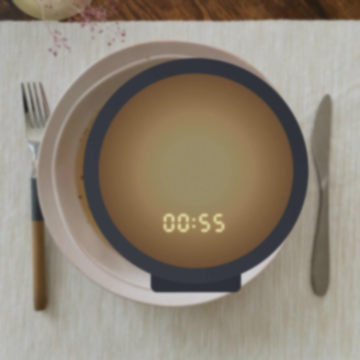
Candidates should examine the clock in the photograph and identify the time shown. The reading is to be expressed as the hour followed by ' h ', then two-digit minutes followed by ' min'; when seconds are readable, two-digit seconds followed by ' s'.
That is 0 h 55 min
